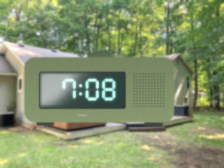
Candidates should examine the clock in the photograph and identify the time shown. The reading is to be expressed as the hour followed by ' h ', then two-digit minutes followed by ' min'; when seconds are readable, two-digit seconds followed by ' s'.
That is 7 h 08 min
